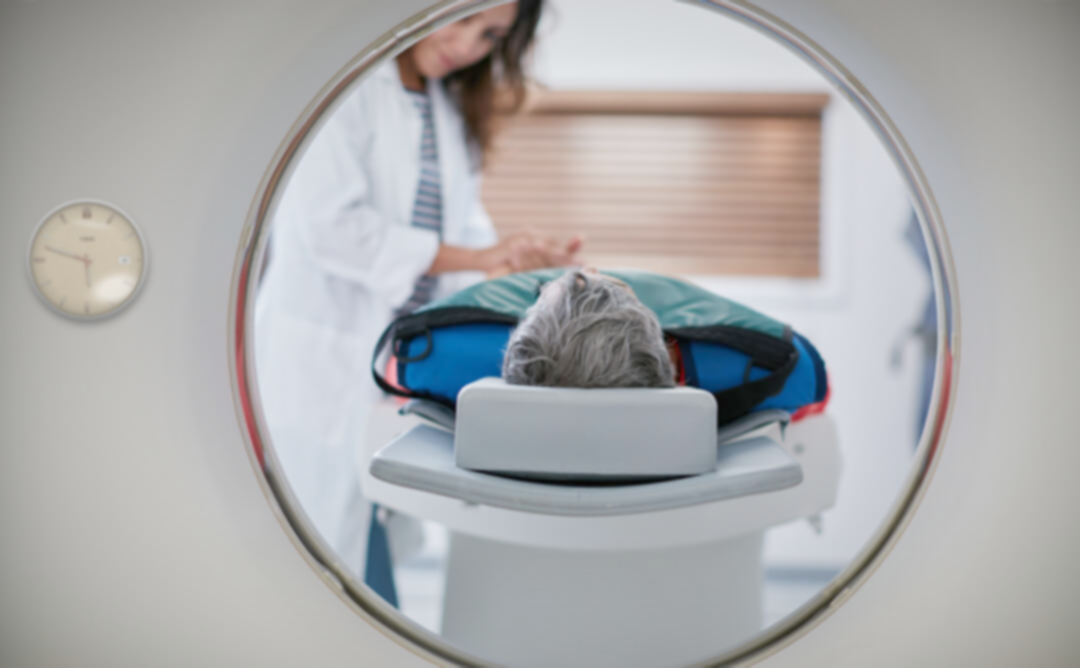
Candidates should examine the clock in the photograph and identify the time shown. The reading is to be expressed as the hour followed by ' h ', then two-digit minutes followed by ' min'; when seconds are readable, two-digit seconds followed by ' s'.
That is 5 h 48 min
